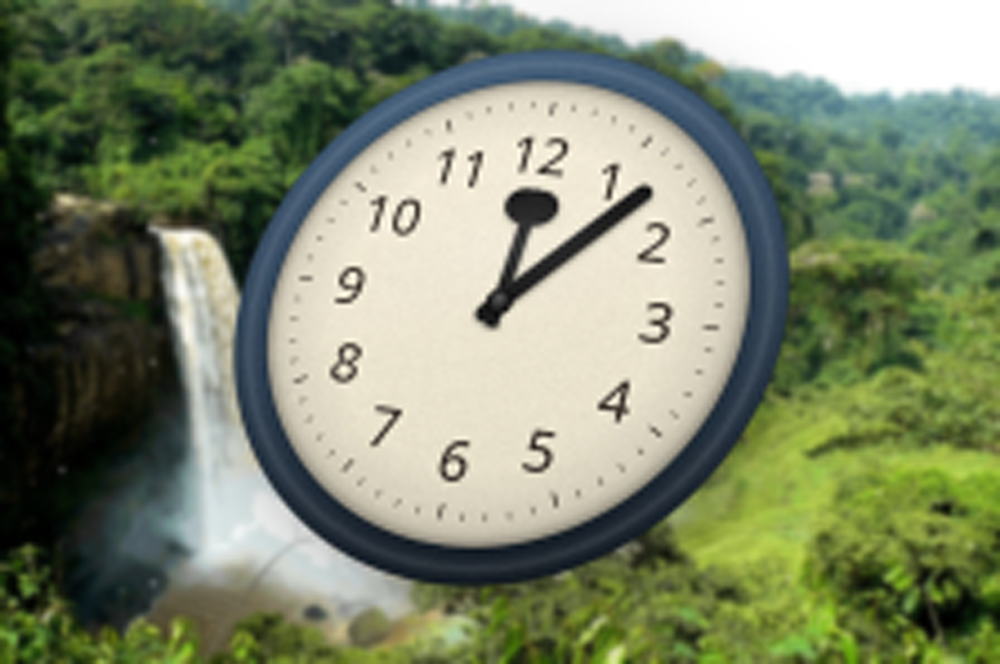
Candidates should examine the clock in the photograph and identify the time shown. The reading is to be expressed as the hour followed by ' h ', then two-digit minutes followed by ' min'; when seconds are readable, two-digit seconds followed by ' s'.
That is 12 h 07 min
